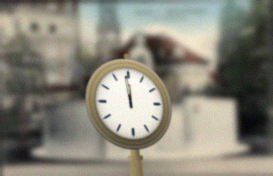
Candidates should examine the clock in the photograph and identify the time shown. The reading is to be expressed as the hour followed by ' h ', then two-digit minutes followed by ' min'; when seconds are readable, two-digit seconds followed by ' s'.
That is 11 h 59 min
